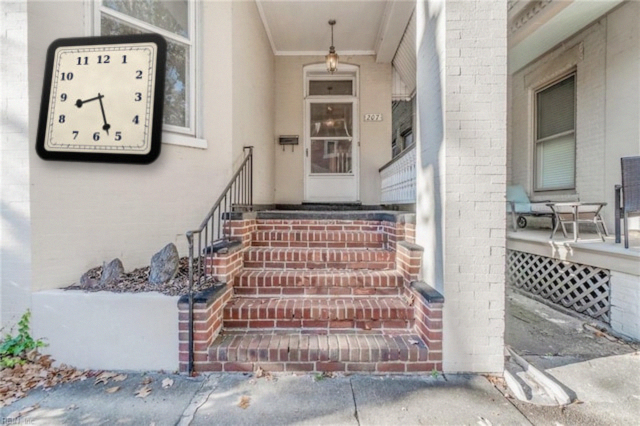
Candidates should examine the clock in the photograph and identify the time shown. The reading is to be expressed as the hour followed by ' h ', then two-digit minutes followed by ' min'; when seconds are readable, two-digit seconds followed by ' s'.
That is 8 h 27 min
